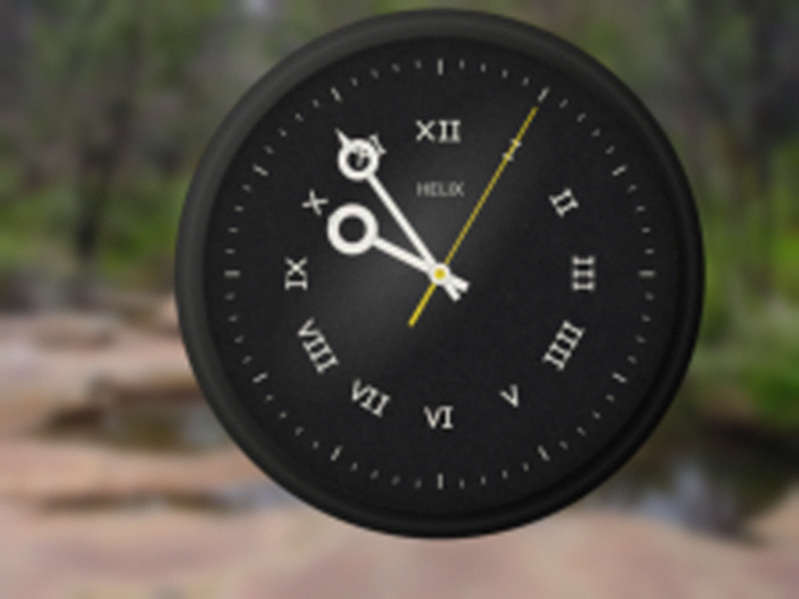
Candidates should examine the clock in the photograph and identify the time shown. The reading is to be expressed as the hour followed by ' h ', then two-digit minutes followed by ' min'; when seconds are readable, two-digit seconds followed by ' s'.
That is 9 h 54 min 05 s
